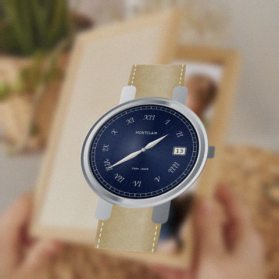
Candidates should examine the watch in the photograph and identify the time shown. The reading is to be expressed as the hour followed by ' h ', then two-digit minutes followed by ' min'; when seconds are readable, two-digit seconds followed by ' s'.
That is 1 h 39 min
